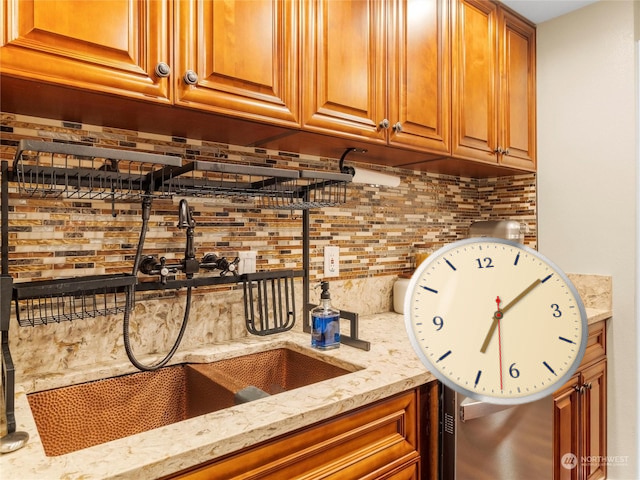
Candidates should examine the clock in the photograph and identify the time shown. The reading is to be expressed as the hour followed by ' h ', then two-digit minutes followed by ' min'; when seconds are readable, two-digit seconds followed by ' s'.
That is 7 h 09 min 32 s
